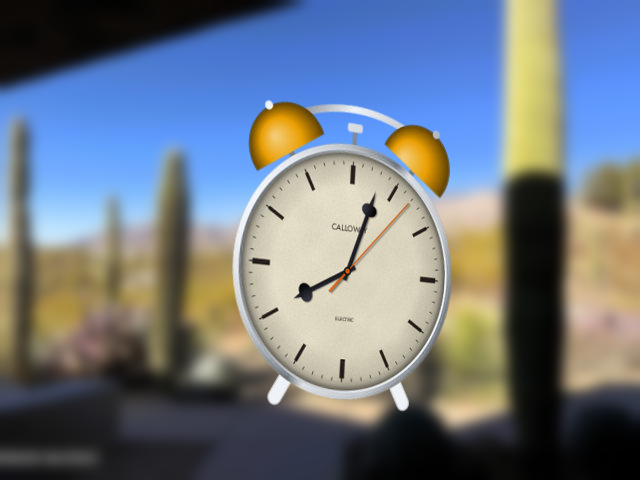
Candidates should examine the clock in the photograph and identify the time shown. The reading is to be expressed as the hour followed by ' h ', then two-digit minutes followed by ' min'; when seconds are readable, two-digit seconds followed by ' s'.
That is 8 h 03 min 07 s
